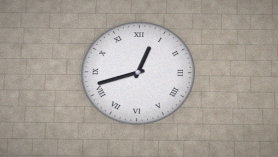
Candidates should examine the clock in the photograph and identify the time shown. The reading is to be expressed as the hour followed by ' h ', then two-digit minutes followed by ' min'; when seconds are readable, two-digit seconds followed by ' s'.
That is 12 h 42 min
